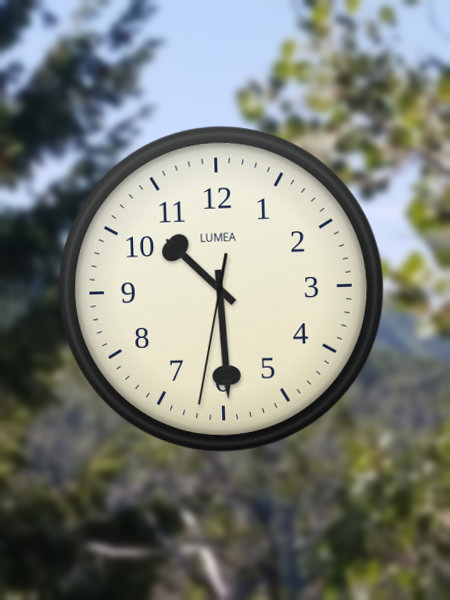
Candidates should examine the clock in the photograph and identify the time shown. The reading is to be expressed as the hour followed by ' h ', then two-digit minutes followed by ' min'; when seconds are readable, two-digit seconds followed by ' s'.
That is 10 h 29 min 32 s
